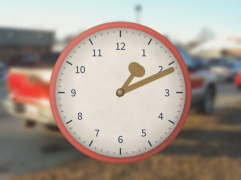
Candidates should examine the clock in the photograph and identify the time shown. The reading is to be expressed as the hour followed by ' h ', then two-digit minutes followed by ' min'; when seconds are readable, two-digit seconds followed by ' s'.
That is 1 h 11 min
